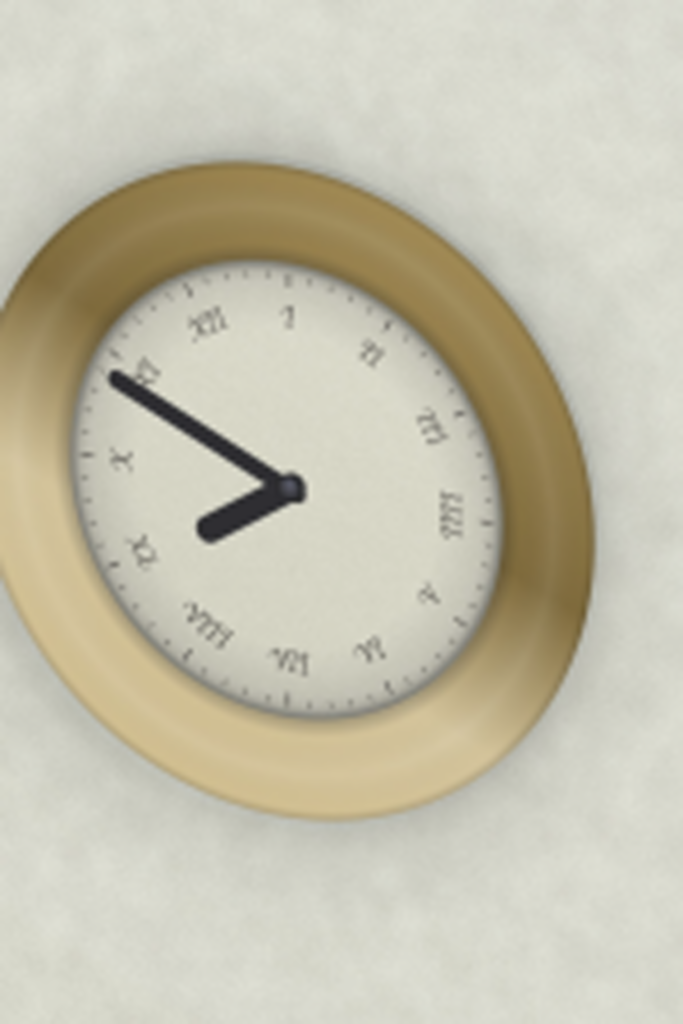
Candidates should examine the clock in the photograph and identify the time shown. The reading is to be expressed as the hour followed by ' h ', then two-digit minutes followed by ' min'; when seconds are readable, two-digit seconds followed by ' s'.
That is 8 h 54 min
